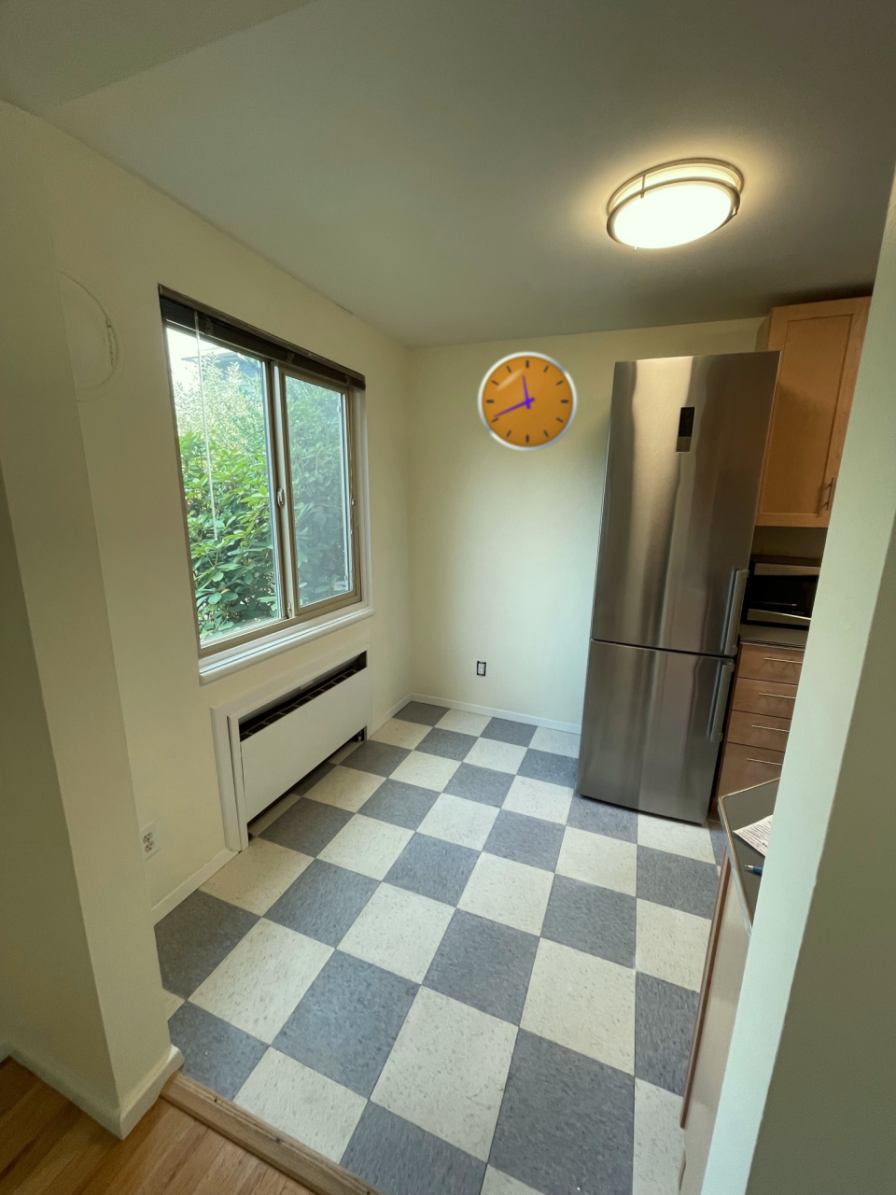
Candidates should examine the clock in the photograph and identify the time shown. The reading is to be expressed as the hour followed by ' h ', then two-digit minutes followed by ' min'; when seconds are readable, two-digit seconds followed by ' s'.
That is 11 h 41 min
